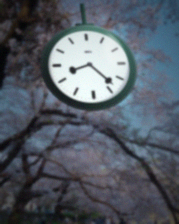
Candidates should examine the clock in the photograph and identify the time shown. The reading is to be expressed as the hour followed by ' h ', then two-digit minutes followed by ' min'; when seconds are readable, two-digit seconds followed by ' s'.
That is 8 h 23 min
